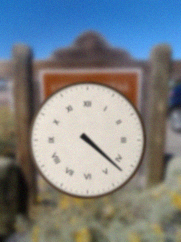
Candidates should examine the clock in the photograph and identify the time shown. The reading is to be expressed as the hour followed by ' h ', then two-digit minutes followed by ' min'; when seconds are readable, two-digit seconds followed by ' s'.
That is 4 h 22 min
